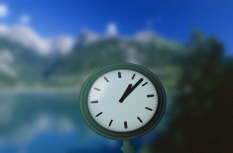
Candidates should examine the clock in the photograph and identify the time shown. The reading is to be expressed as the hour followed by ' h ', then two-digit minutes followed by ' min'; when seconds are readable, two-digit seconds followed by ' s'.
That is 1 h 08 min
